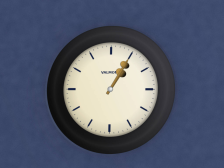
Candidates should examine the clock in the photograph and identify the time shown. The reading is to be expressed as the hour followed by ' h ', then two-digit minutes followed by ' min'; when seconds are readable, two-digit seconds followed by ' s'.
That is 1 h 05 min
